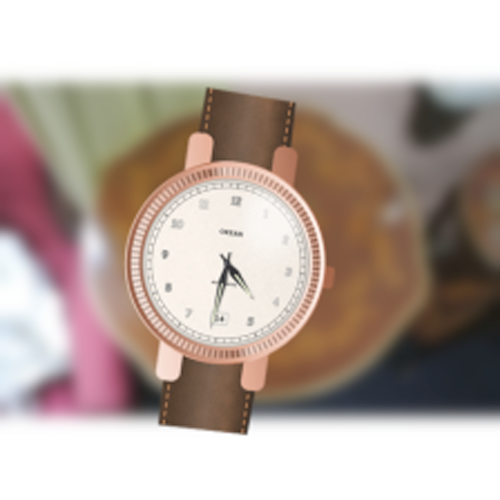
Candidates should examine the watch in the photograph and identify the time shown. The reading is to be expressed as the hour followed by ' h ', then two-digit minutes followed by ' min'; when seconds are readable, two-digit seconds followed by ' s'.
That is 4 h 31 min
